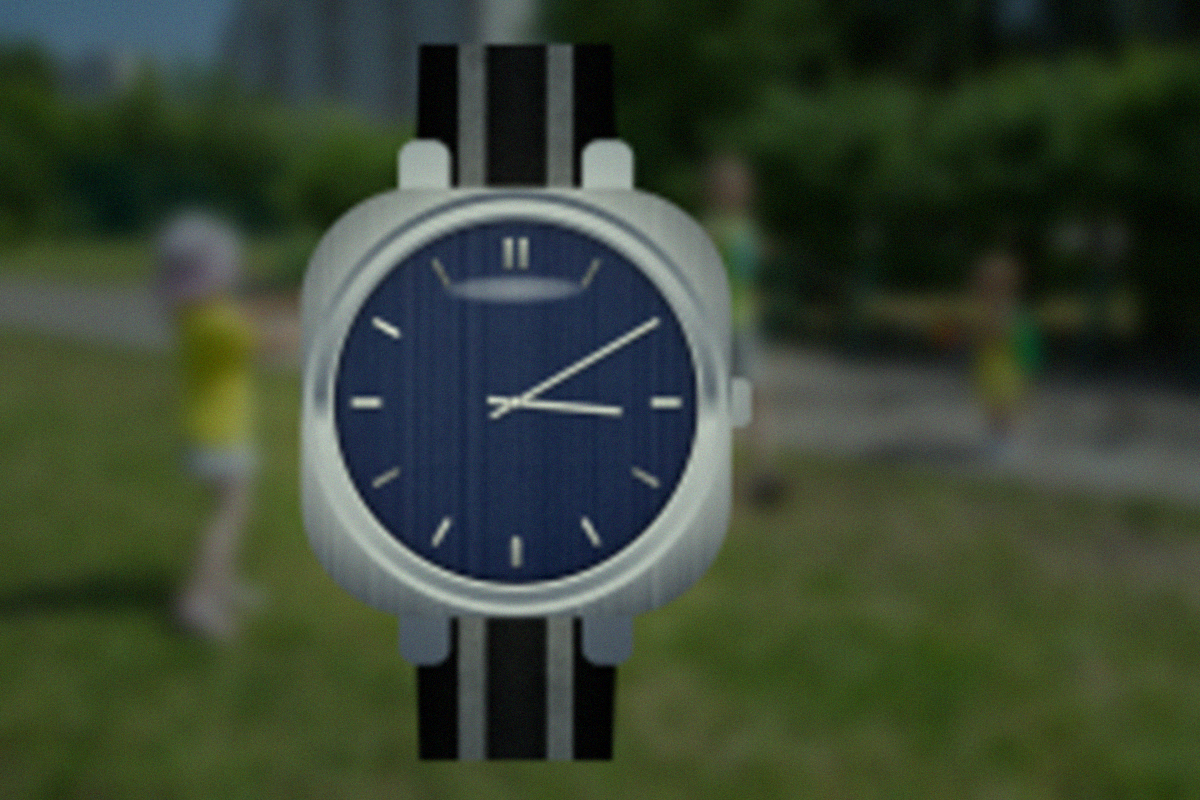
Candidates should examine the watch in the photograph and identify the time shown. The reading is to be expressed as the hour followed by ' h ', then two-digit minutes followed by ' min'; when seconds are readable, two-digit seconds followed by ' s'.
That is 3 h 10 min
